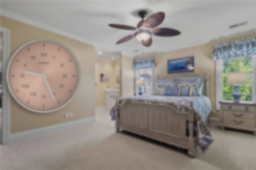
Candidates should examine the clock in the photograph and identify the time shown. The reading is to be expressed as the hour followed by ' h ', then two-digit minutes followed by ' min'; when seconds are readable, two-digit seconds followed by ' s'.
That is 9 h 26 min
